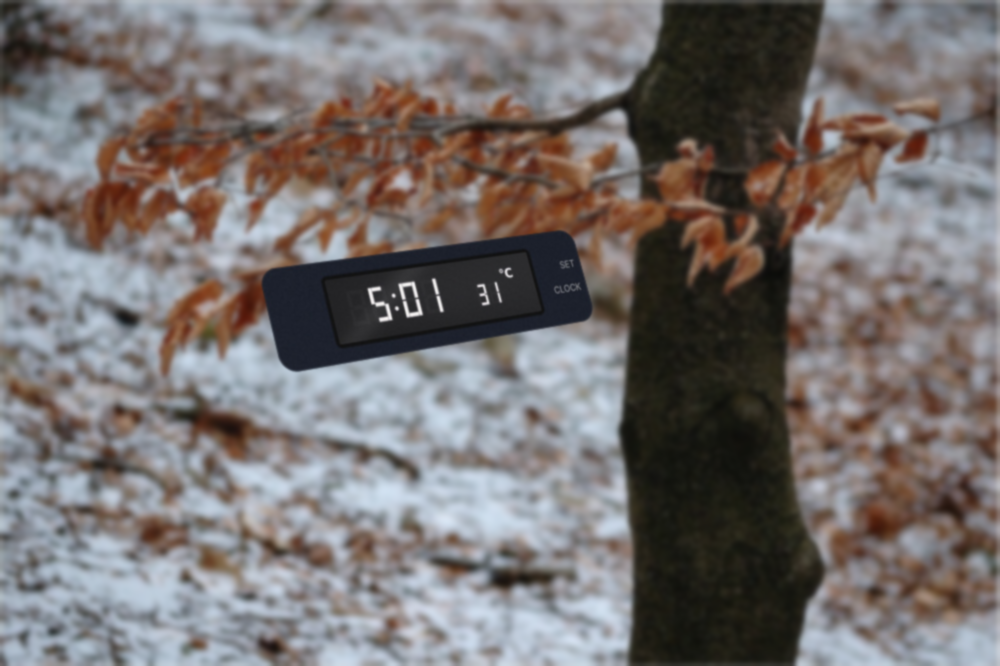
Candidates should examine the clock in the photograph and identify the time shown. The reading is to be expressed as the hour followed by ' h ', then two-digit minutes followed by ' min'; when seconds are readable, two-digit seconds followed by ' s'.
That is 5 h 01 min
